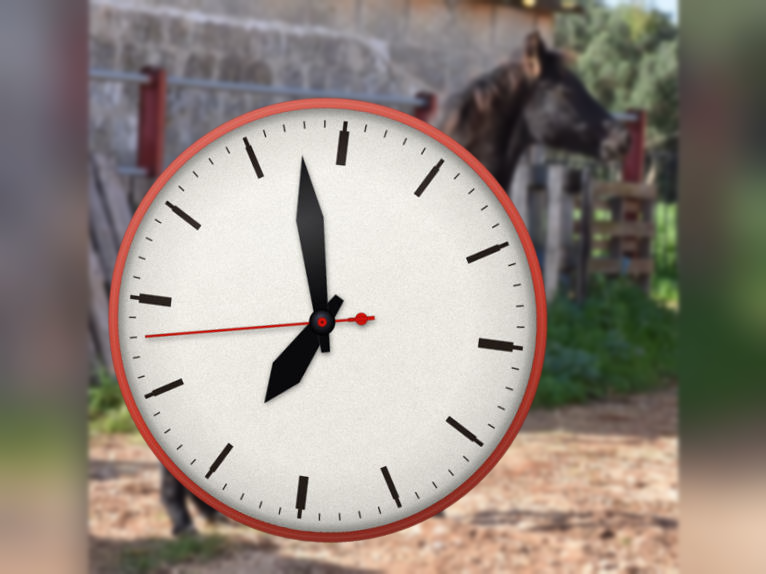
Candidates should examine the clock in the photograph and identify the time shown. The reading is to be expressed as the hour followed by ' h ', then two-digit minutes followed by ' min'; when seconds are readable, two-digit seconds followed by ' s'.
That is 6 h 57 min 43 s
